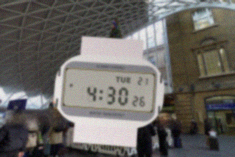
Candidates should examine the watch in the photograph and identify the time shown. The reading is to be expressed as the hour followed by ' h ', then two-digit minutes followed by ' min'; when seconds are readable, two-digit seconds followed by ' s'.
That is 4 h 30 min
